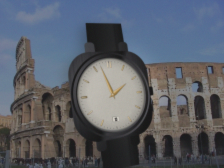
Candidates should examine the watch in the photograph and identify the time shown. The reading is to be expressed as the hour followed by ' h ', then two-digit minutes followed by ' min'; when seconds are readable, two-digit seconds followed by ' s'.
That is 1 h 57 min
